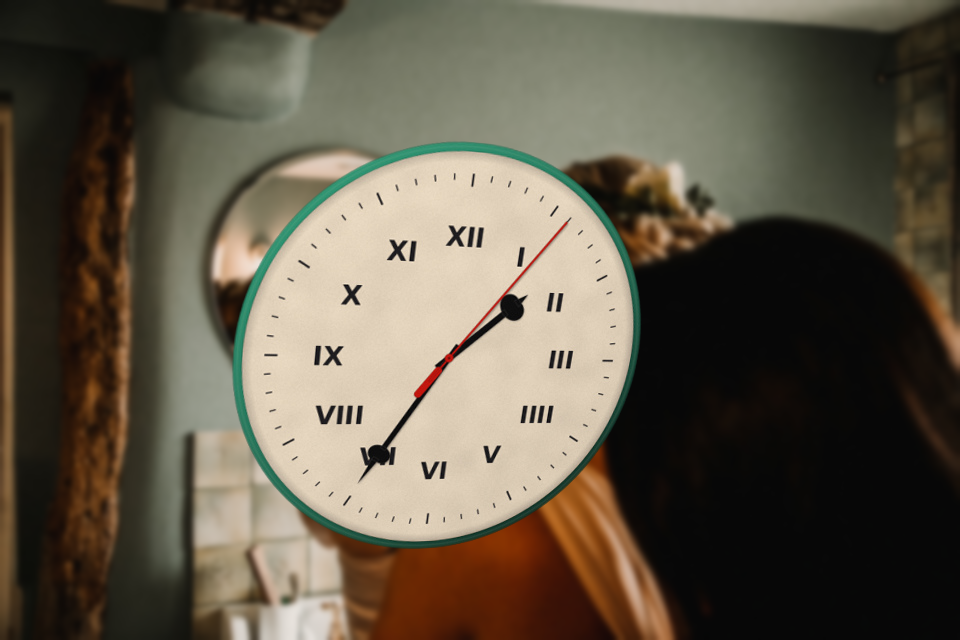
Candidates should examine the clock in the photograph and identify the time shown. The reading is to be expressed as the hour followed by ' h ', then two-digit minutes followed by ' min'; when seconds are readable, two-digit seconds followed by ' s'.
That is 1 h 35 min 06 s
